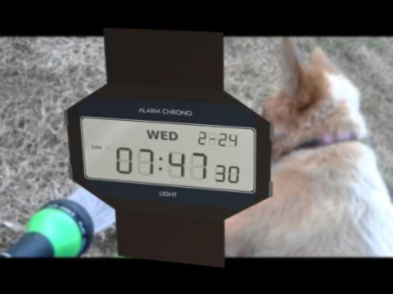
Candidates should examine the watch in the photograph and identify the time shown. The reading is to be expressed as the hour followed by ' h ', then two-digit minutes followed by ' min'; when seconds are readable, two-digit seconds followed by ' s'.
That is 7 h 47 min 30 s
